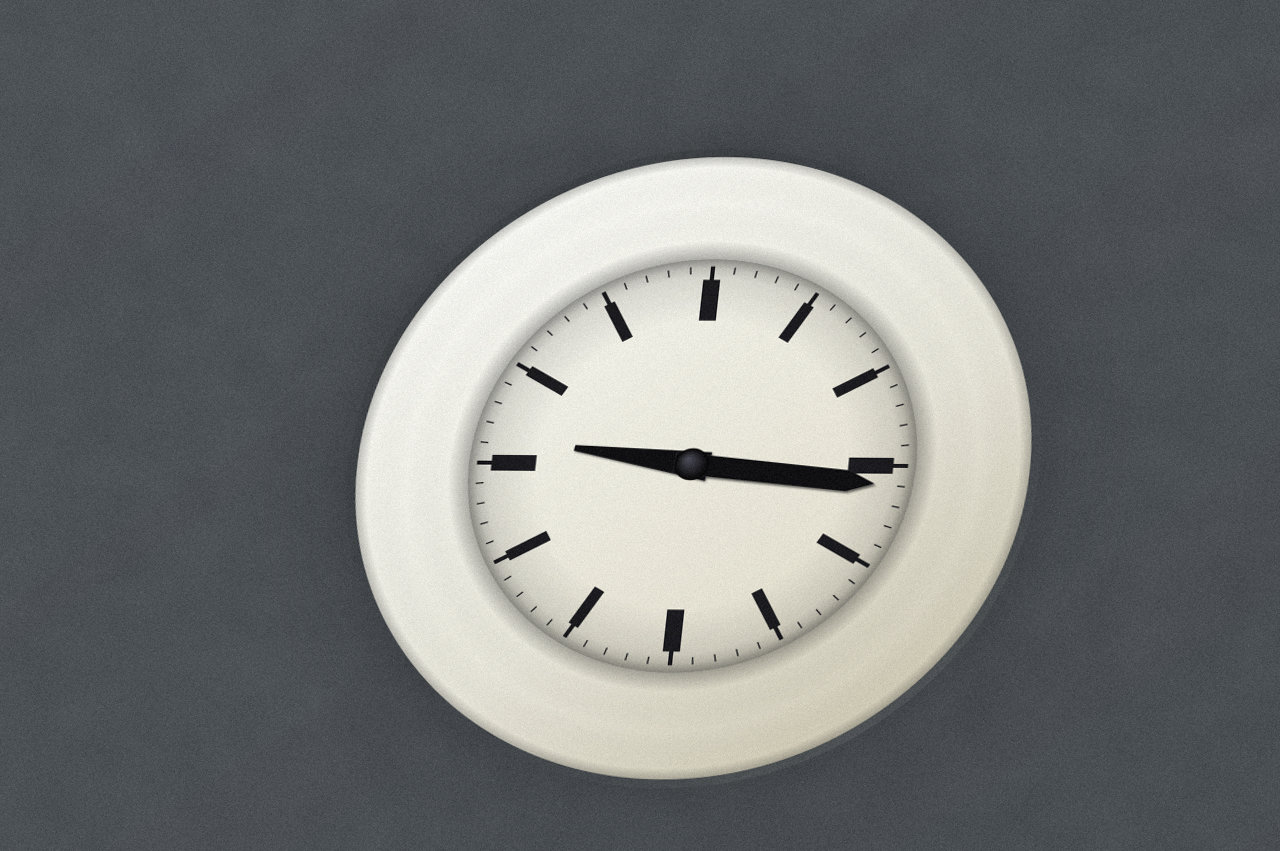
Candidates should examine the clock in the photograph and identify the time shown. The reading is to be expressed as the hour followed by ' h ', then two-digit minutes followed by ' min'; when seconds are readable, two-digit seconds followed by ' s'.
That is 9 h 16 min
